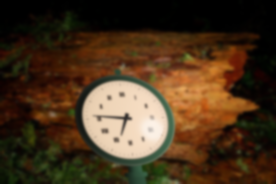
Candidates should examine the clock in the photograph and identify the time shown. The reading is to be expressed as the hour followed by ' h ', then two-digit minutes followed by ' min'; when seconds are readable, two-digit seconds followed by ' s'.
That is 6 h 46 min
